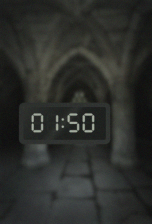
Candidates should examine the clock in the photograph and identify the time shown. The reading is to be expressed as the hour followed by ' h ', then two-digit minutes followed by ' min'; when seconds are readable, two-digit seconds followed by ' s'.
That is 1 h 50 min
